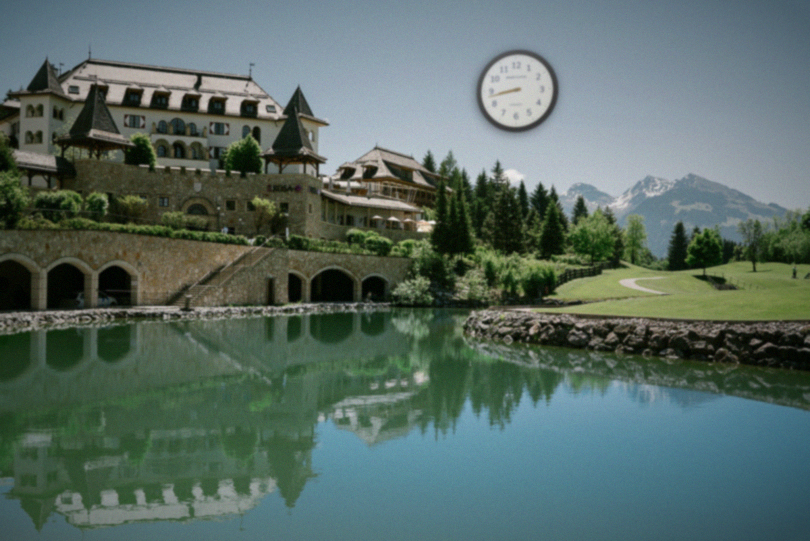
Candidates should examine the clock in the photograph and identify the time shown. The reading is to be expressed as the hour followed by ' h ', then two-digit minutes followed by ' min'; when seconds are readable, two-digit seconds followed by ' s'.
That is 8 h 43 min
